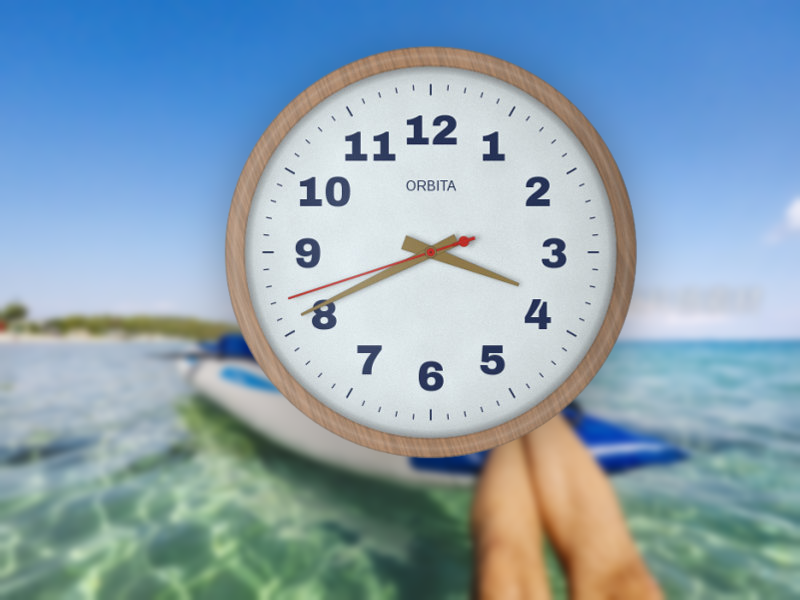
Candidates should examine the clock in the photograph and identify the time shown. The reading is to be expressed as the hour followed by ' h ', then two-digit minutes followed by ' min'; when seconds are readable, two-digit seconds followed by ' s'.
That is 3 h 40 min 42 s
